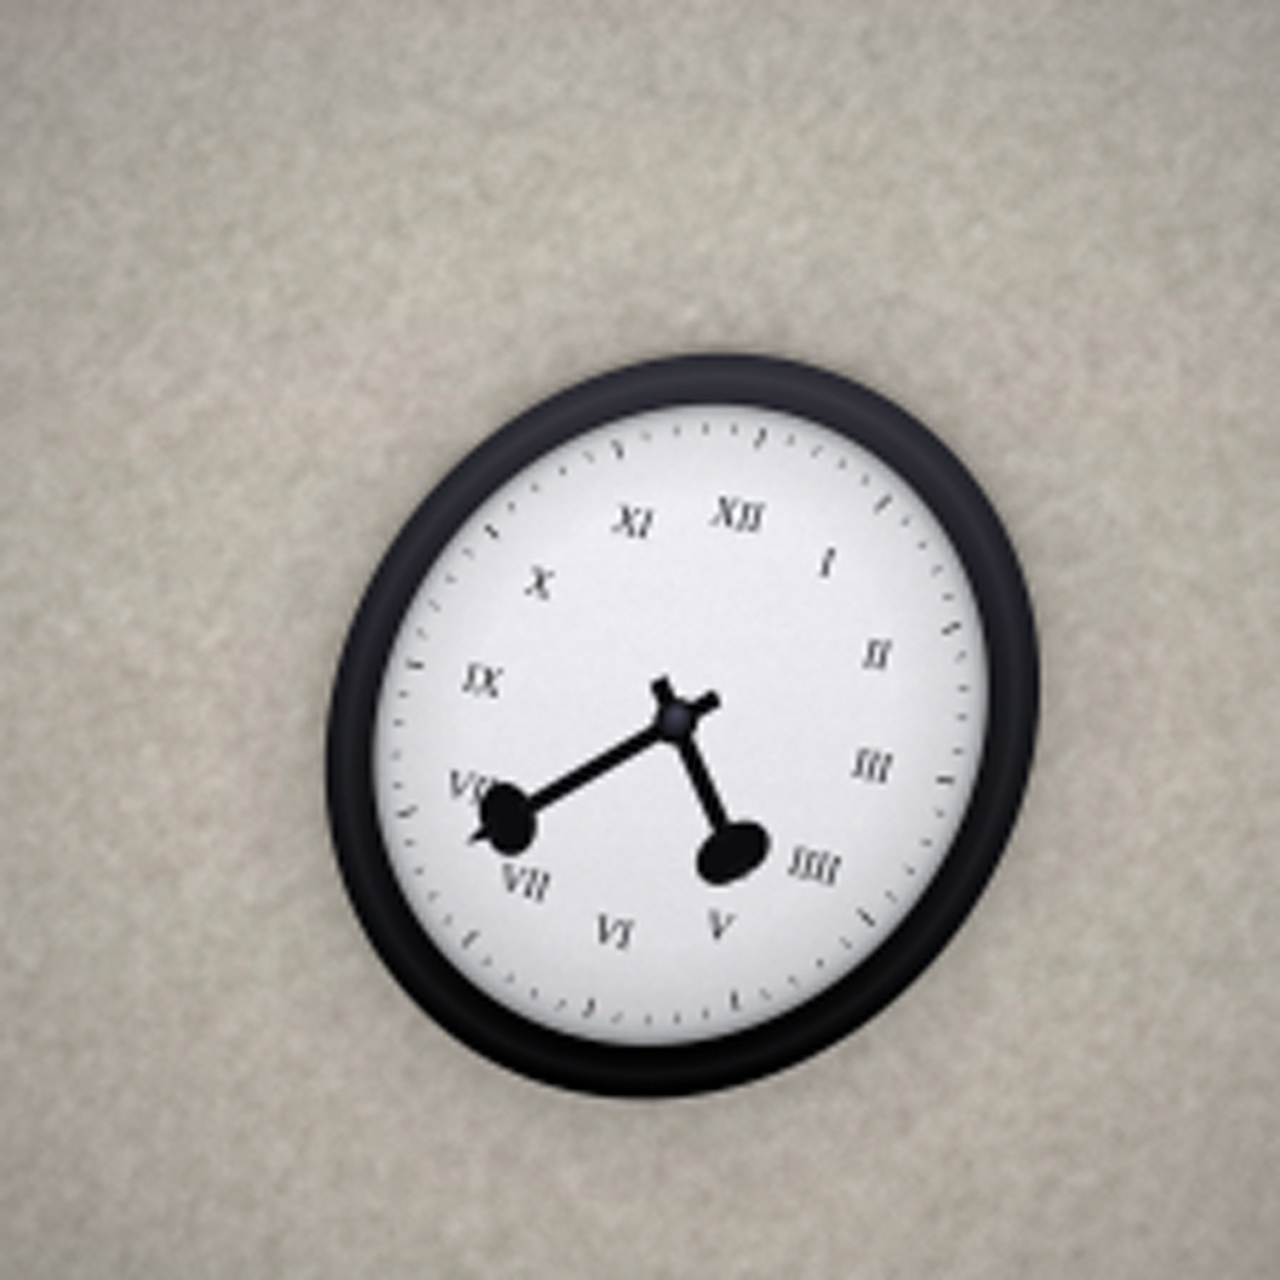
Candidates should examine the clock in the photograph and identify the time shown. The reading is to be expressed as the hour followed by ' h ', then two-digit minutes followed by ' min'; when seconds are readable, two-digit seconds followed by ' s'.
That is 4 h 38 min
